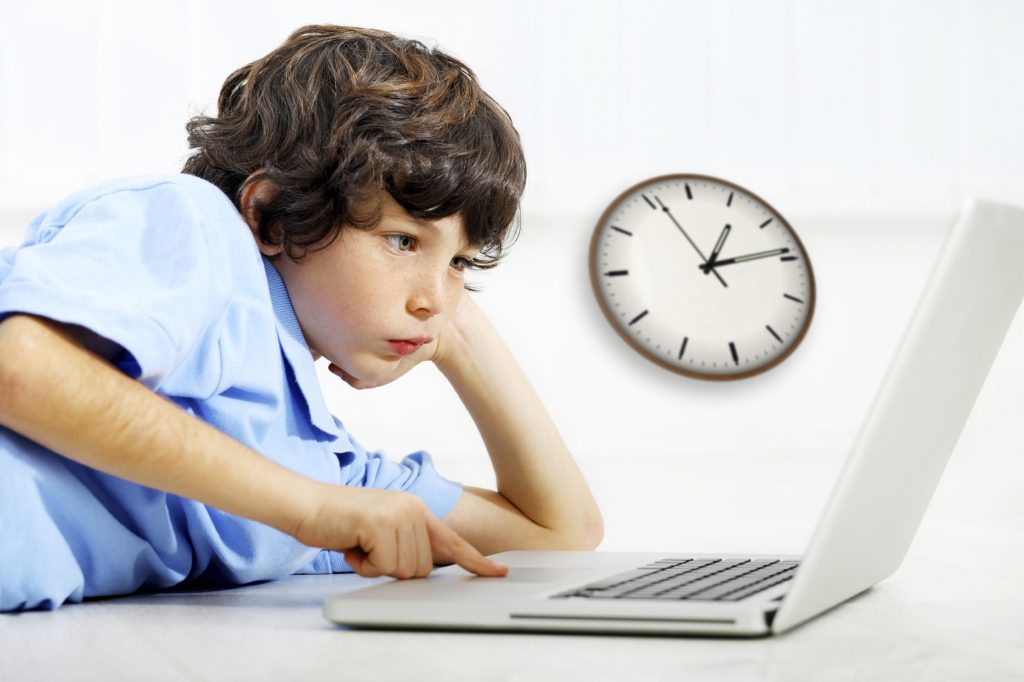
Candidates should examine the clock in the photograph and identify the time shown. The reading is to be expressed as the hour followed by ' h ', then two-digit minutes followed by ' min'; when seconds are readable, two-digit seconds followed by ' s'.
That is 1 h 13 min 56 s
